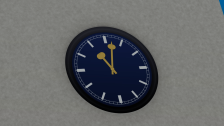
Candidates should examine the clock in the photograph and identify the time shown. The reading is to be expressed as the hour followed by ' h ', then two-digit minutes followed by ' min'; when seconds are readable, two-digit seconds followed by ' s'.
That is 11 h 02 min
